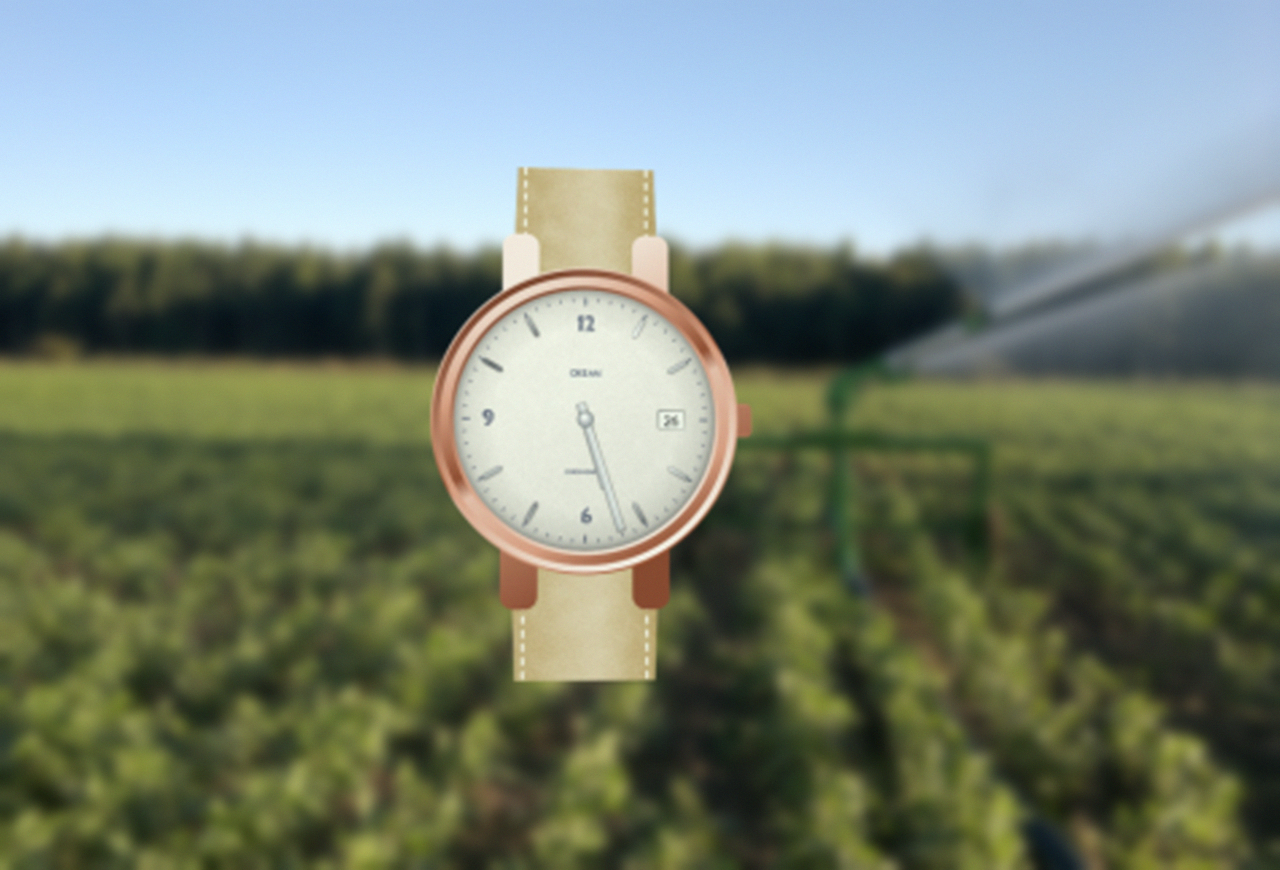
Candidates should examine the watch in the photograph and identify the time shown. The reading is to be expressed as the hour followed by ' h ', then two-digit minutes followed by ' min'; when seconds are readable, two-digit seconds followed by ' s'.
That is 5 h 27 min
